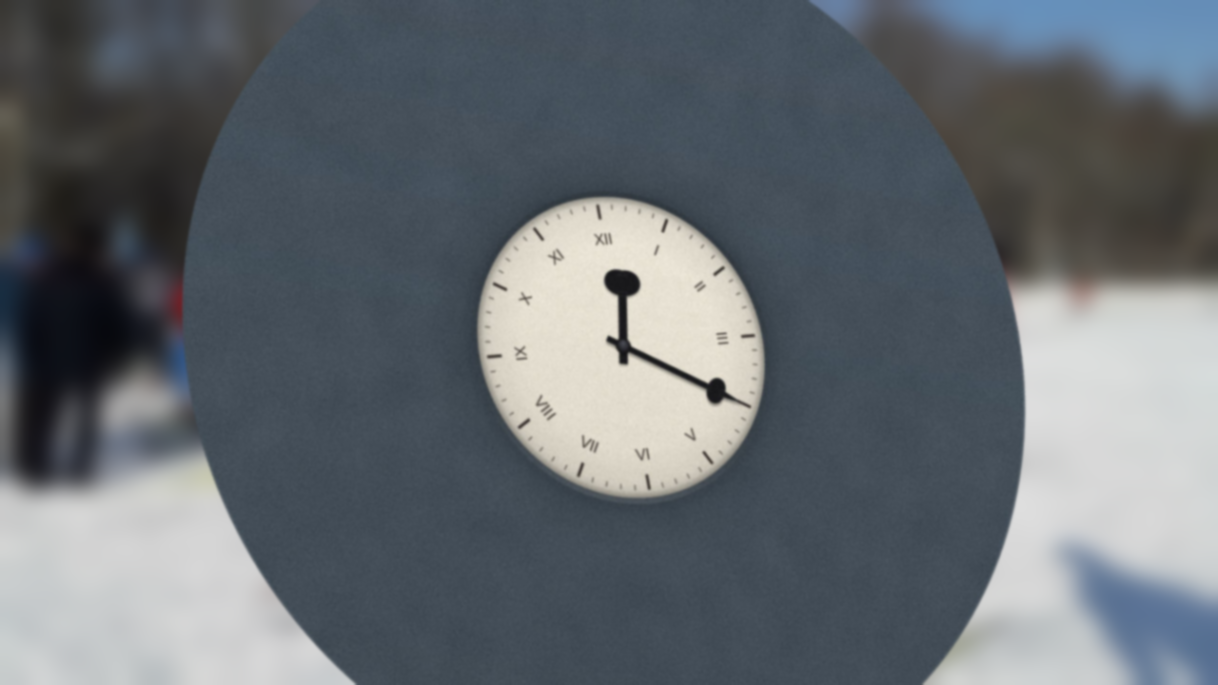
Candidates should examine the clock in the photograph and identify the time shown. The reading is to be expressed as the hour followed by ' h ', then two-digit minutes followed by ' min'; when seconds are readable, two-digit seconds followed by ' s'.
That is 12 h 20 min
